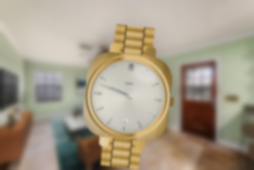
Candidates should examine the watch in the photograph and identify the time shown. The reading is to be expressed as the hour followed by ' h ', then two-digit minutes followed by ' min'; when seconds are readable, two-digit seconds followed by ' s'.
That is 9 h 48 min
